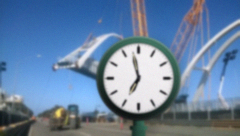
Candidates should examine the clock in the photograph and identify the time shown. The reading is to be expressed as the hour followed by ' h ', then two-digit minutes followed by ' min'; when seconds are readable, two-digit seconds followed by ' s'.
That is 6 h 58 min
